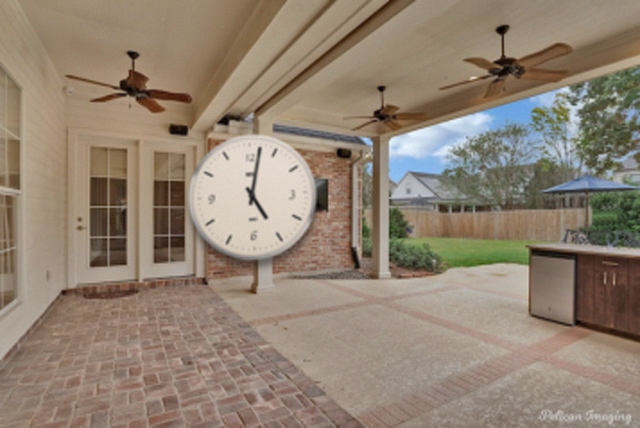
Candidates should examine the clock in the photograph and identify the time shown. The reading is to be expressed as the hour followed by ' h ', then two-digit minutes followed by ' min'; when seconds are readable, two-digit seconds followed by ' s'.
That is 5 h 02 min
